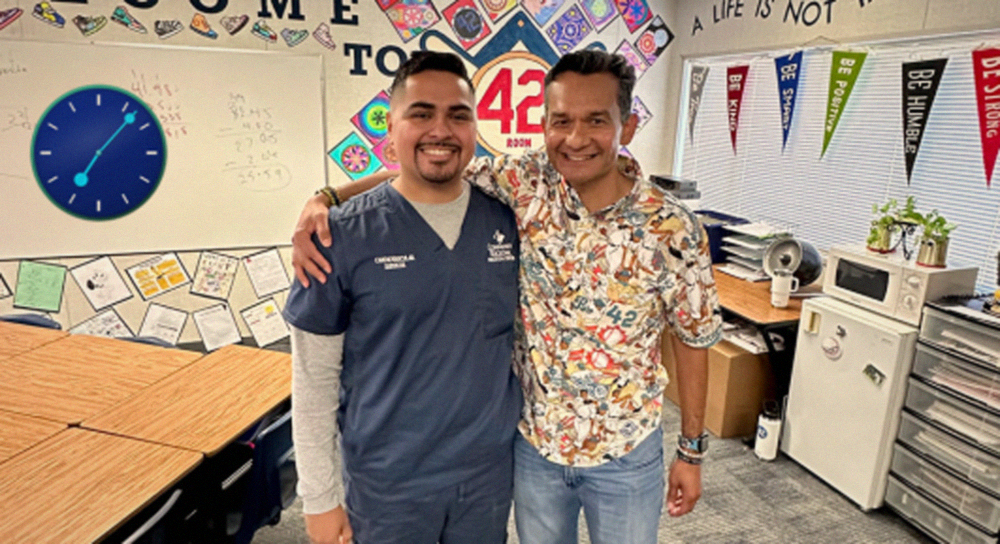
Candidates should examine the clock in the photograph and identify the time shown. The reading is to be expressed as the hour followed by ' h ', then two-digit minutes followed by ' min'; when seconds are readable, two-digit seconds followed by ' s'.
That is 7 h 07 min
